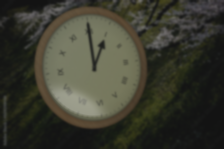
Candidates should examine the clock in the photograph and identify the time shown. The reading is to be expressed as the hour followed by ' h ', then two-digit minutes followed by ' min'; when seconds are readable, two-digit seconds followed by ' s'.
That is 1 h 00 min
